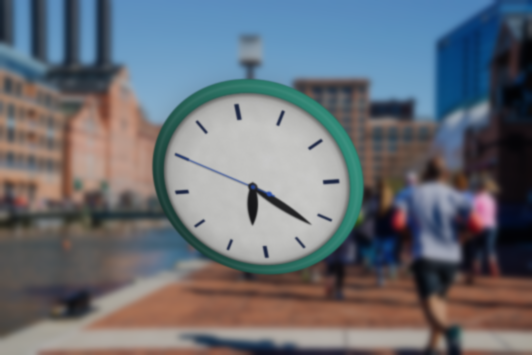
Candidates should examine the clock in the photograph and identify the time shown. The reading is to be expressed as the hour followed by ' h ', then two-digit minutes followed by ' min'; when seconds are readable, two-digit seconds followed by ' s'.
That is 6 h 21 min 50 s
